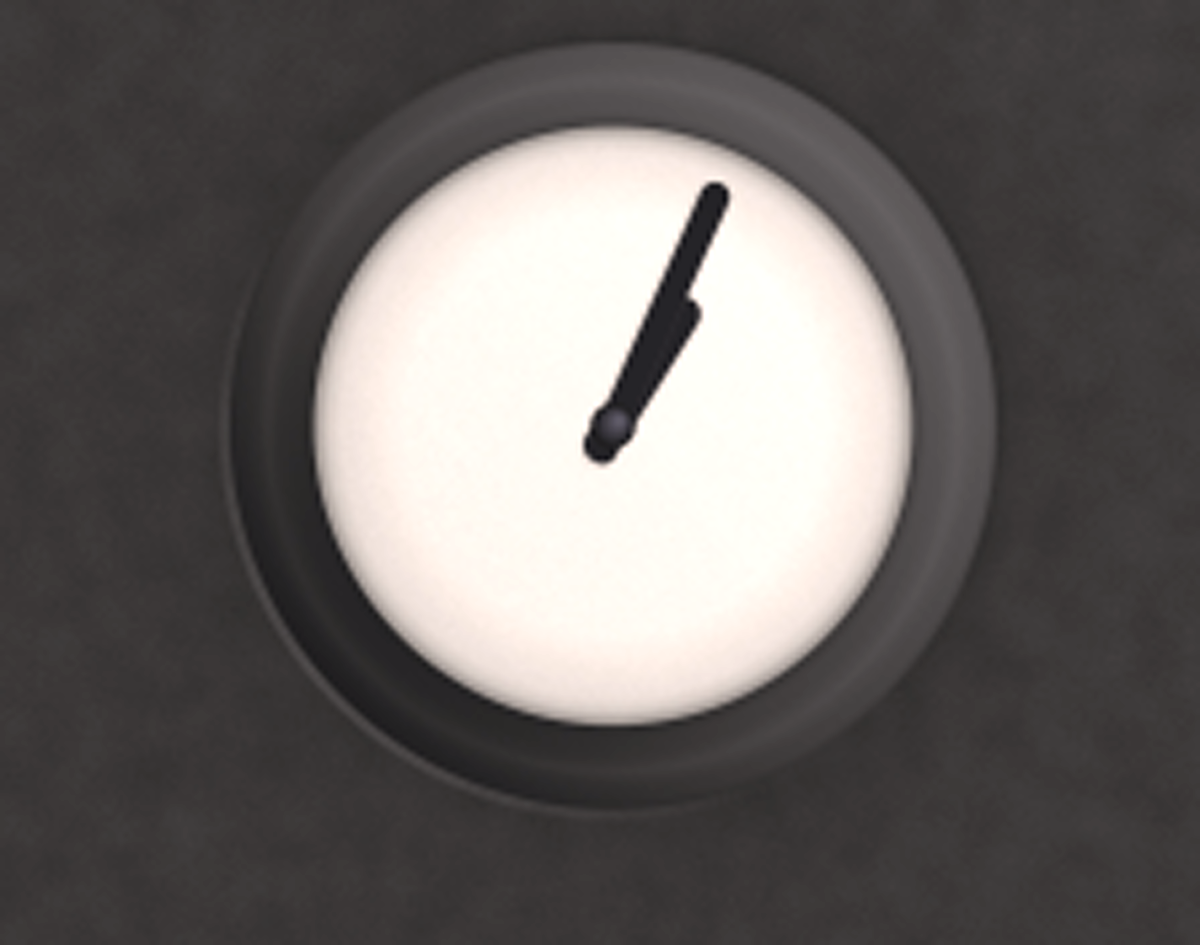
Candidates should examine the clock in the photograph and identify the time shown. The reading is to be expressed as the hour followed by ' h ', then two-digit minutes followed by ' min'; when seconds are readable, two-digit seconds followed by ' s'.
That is 1 h 04 min
